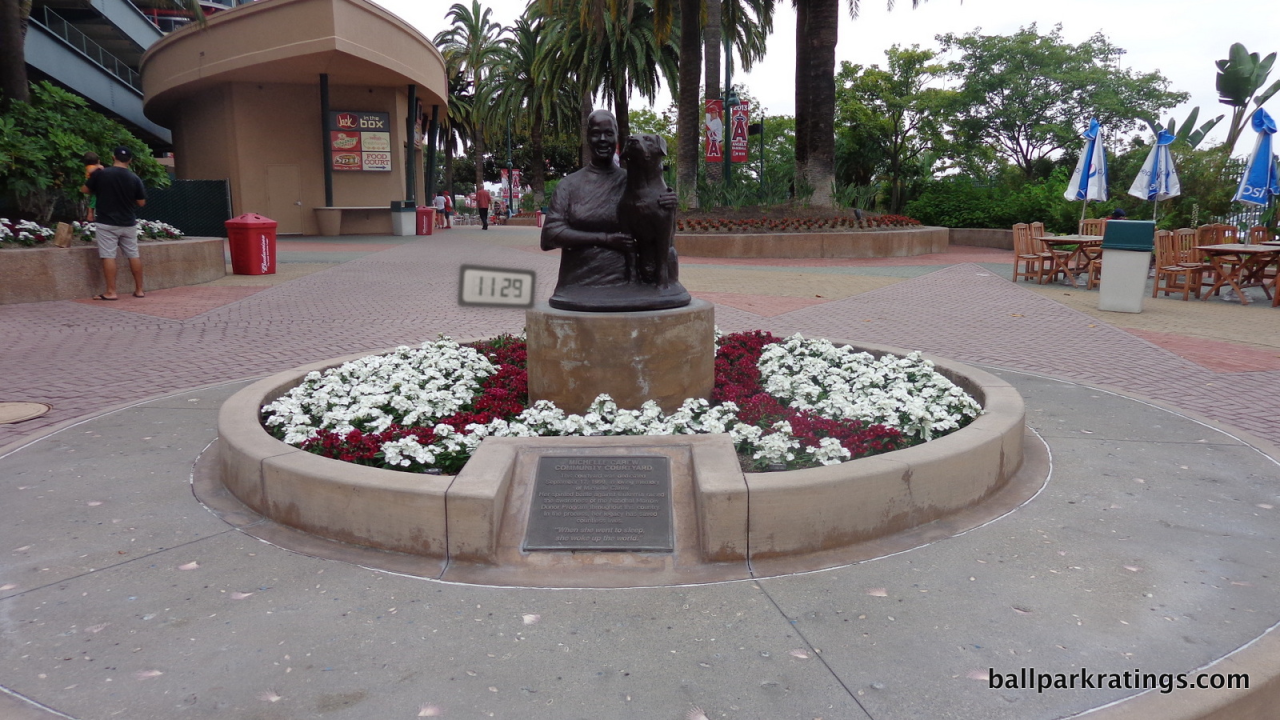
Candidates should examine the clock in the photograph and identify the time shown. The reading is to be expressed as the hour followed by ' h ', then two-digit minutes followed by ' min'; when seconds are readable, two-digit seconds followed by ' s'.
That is 11 h 29 min
